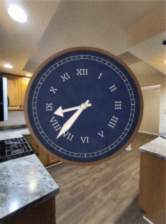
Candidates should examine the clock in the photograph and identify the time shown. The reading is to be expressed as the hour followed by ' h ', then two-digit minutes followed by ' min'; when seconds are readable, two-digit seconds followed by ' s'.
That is 8 h 37 min
